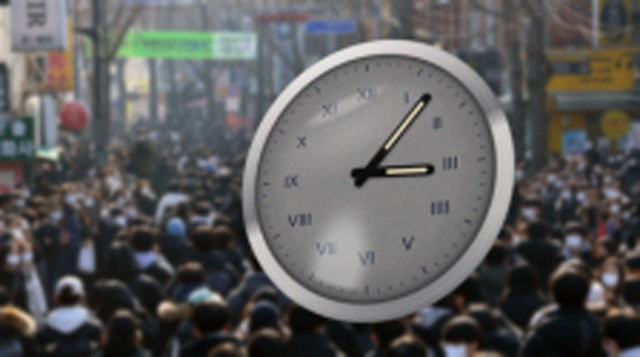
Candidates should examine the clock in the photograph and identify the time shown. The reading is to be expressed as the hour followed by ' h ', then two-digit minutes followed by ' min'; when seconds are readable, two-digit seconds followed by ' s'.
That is 3 h 07 min
